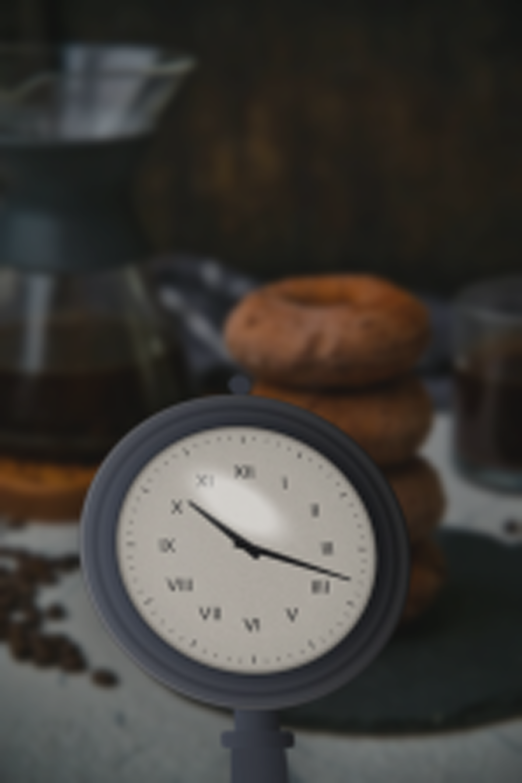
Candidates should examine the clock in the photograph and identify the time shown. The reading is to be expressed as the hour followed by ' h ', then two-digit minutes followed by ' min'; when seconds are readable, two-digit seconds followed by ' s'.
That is 10 h 18 min
